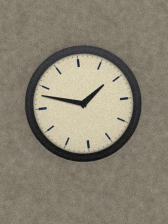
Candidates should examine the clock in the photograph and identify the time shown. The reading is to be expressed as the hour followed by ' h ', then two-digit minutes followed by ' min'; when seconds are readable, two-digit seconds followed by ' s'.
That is 1 h 48 min
